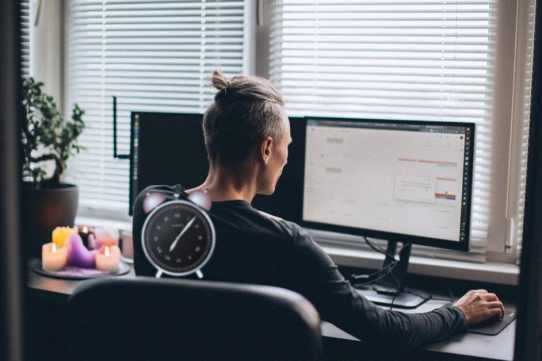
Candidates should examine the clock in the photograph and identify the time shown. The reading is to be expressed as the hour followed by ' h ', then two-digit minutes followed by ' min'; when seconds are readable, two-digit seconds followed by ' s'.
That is 7 h 07 min
